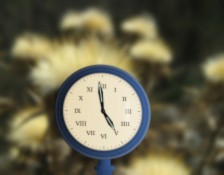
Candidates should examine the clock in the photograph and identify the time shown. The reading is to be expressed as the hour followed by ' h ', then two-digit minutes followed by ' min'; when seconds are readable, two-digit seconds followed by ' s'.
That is 4 h 59 min
